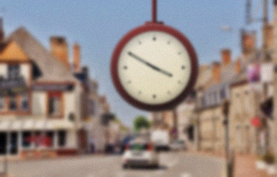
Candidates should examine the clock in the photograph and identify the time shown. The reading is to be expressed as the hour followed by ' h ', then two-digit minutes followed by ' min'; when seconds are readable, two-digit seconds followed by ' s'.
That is 3 h 50 min
